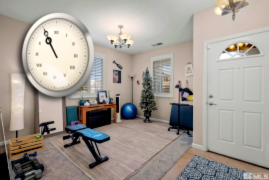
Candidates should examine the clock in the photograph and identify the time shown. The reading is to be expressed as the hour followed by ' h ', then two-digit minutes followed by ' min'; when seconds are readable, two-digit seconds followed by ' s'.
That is 10 h 55 min
